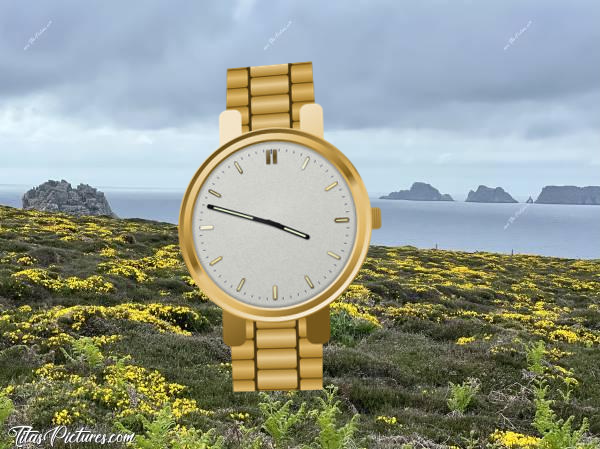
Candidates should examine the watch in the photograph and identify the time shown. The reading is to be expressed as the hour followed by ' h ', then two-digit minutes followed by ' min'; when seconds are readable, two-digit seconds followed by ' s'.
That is 3 h 48 min
